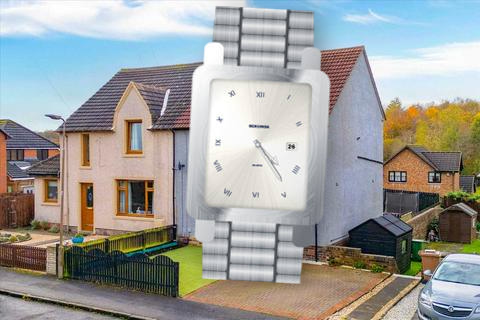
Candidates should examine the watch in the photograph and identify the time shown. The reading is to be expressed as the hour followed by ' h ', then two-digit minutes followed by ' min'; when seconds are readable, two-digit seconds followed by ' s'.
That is 4 h 24 min
